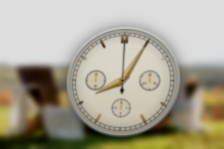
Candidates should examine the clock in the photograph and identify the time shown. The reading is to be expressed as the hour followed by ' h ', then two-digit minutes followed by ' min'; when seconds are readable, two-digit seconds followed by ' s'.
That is 8 h 05 min
